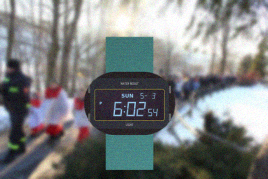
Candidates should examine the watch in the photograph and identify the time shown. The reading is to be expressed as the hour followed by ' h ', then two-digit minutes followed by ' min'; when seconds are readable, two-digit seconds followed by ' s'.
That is 6 h 02 min 54 s
